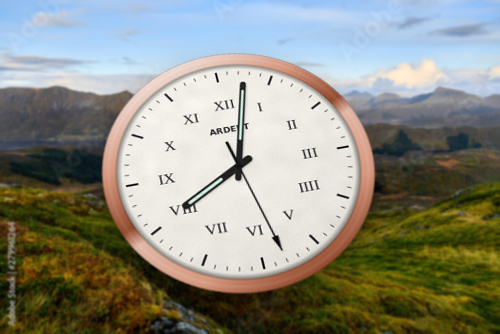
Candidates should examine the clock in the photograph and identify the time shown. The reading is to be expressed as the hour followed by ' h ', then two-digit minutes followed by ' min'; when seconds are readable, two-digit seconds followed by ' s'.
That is 8 h 02 min 28 s
